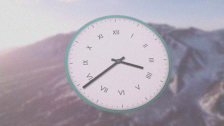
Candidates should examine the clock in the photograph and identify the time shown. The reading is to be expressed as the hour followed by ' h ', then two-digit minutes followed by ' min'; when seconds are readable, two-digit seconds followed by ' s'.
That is 3 h 39 min
